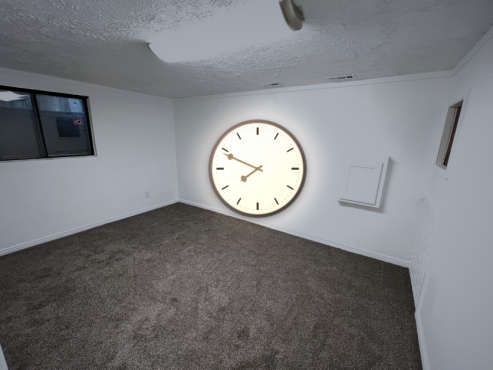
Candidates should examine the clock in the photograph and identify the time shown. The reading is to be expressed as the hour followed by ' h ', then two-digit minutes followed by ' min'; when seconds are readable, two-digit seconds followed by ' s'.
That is 7 h 49 min
